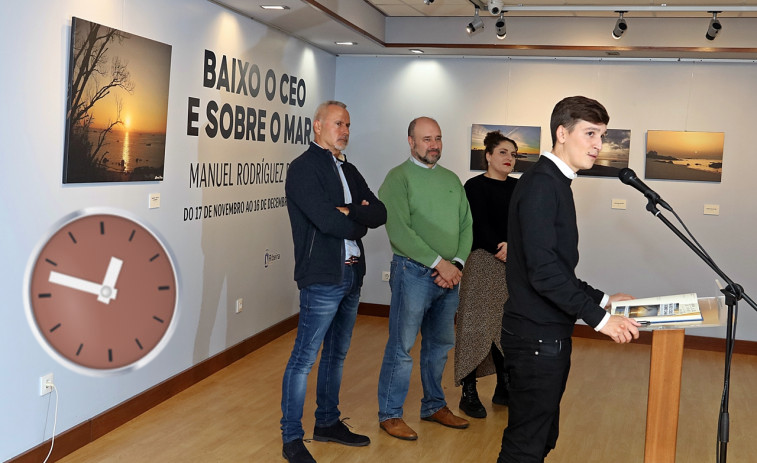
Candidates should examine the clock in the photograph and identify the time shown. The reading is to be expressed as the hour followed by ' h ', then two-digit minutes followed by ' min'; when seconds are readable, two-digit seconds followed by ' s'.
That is 12 h 48 min
